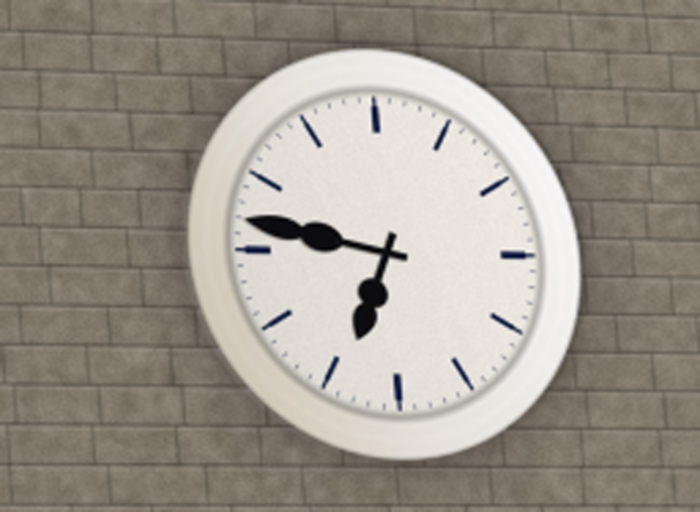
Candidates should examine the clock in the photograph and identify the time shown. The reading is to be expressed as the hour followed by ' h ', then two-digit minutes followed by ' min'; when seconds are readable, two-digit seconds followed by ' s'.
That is 6 h 47 min
